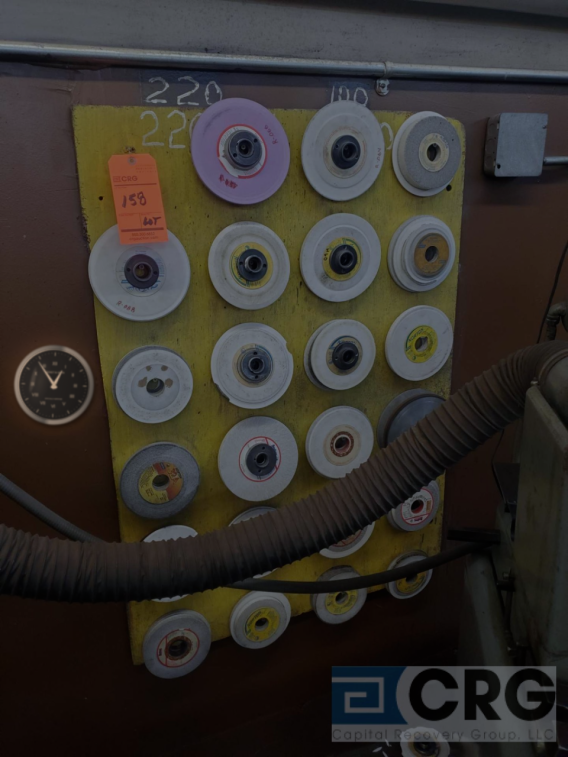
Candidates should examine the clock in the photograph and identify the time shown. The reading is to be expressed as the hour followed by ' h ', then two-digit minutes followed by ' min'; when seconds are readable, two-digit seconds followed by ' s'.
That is 12 h 54 min
